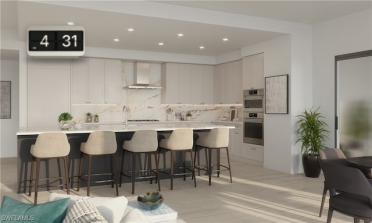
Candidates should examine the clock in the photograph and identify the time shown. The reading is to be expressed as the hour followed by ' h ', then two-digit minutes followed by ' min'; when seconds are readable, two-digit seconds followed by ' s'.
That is 4 h 31 min
